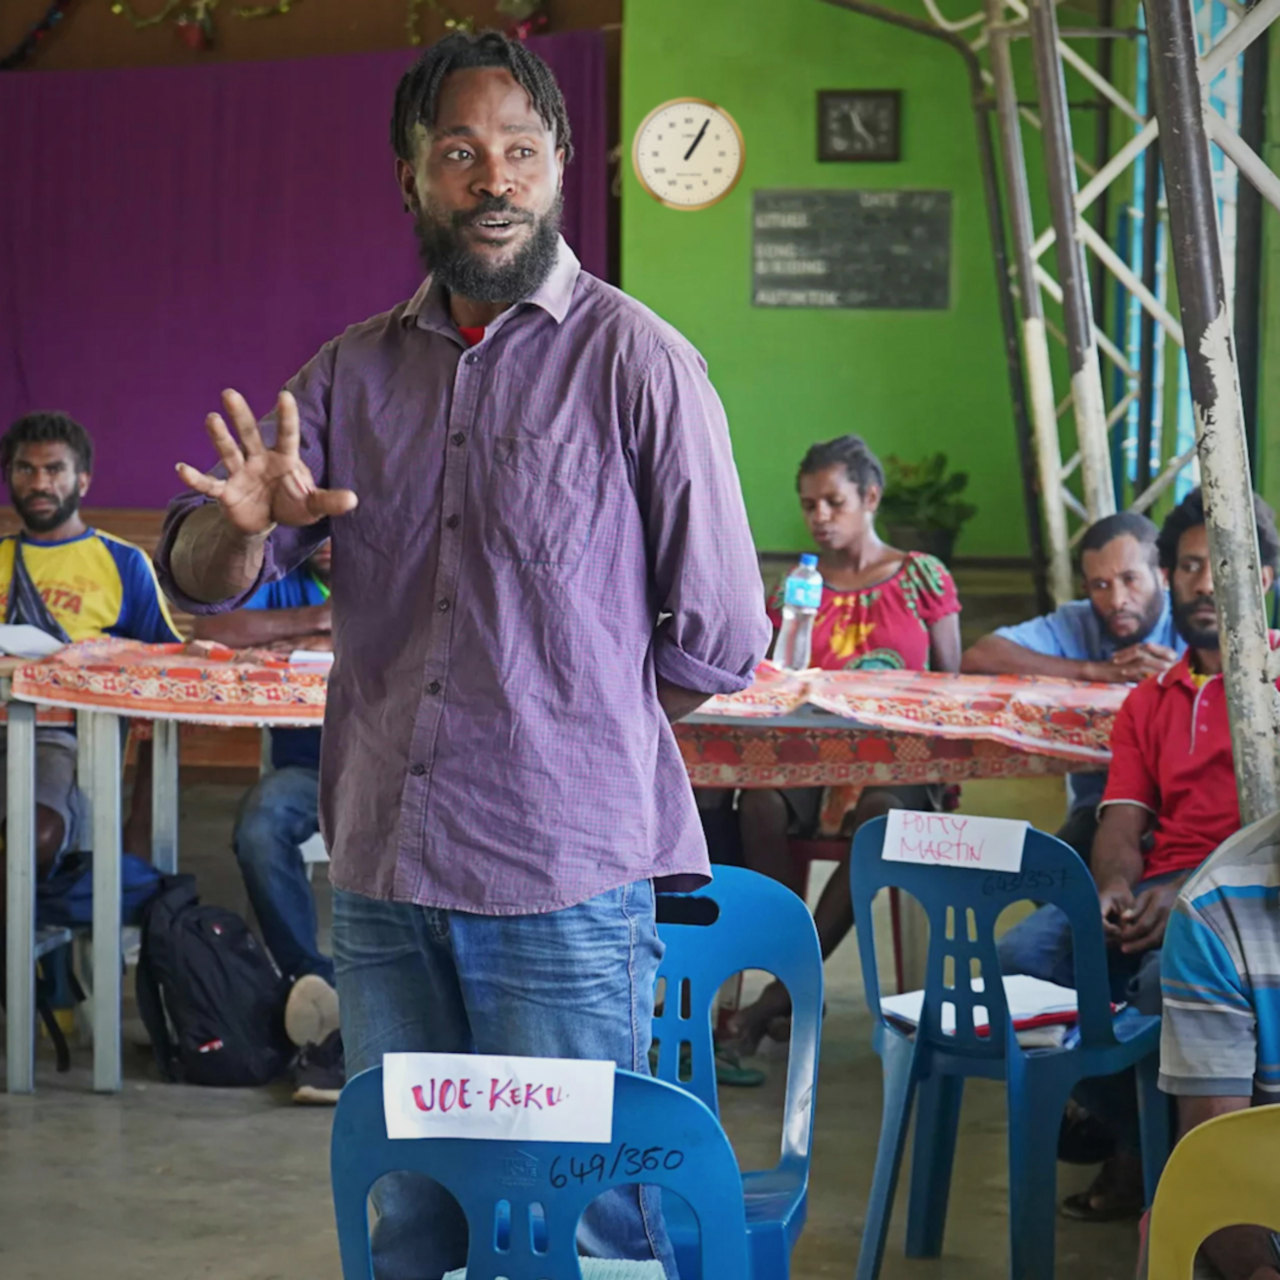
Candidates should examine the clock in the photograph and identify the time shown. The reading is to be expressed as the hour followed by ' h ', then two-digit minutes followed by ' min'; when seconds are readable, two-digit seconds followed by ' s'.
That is 1 h 05 min
